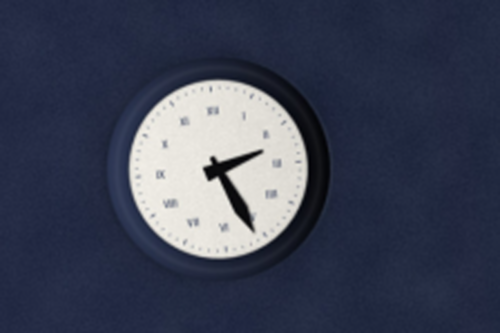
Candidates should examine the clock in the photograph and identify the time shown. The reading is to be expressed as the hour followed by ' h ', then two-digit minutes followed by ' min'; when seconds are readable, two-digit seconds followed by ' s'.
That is 2 h 26 min
